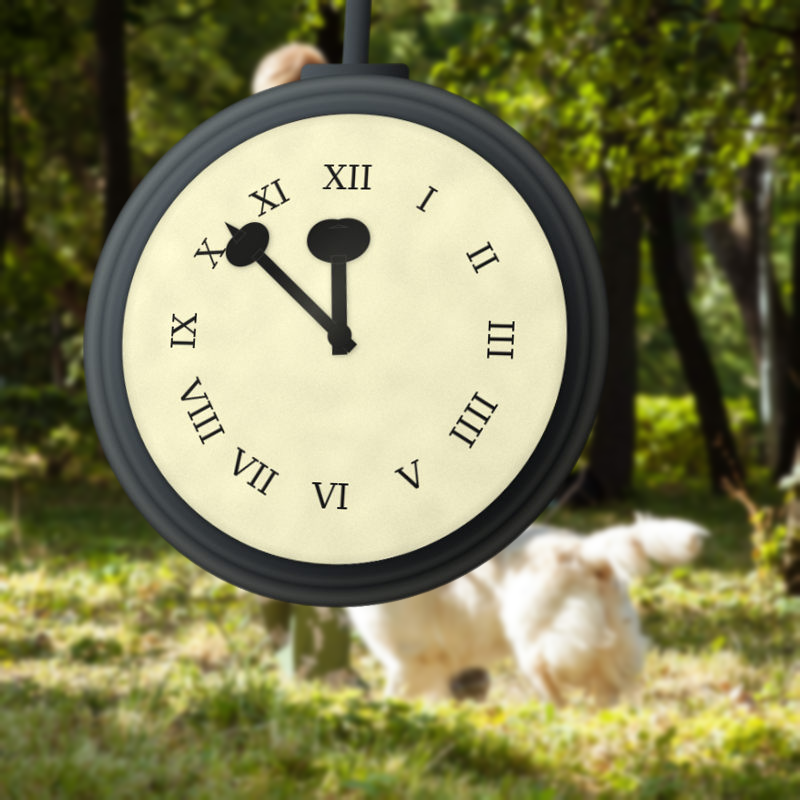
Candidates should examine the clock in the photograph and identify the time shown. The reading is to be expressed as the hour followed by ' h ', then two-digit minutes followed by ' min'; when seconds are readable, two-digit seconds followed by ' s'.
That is 11 h 52 min
